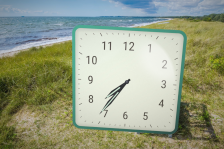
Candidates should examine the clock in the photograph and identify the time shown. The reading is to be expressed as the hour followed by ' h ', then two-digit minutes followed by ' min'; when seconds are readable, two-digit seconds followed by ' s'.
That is 7 h 36 min
